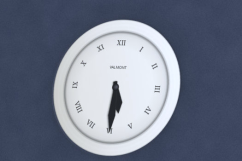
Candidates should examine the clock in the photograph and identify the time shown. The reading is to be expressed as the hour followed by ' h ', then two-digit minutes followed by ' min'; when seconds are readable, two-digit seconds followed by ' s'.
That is 5 h 30 min
